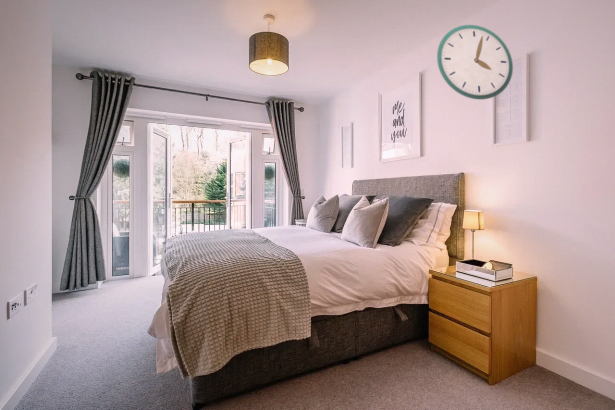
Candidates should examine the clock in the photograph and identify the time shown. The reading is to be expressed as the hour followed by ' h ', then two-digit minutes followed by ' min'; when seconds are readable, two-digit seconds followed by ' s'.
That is 4 h 03 min
